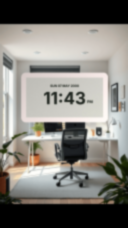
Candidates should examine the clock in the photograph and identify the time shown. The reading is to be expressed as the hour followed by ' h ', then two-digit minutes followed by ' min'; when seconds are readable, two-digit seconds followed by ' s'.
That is 11 h 43 min
